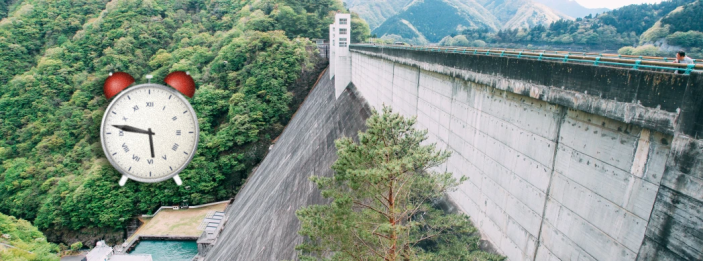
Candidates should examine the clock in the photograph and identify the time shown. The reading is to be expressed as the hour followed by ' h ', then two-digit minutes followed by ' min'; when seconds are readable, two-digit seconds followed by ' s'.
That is 5 h 47 min
